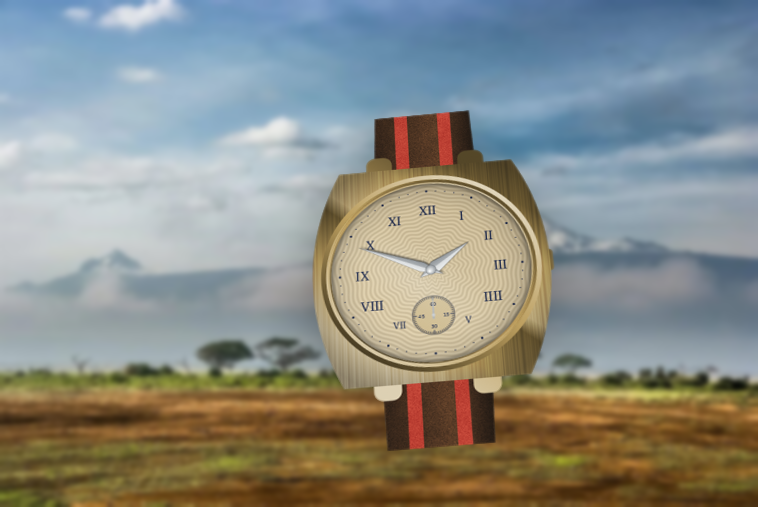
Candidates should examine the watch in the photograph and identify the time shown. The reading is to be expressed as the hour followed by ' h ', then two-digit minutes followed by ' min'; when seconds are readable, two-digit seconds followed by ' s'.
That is 1 h 49 min
